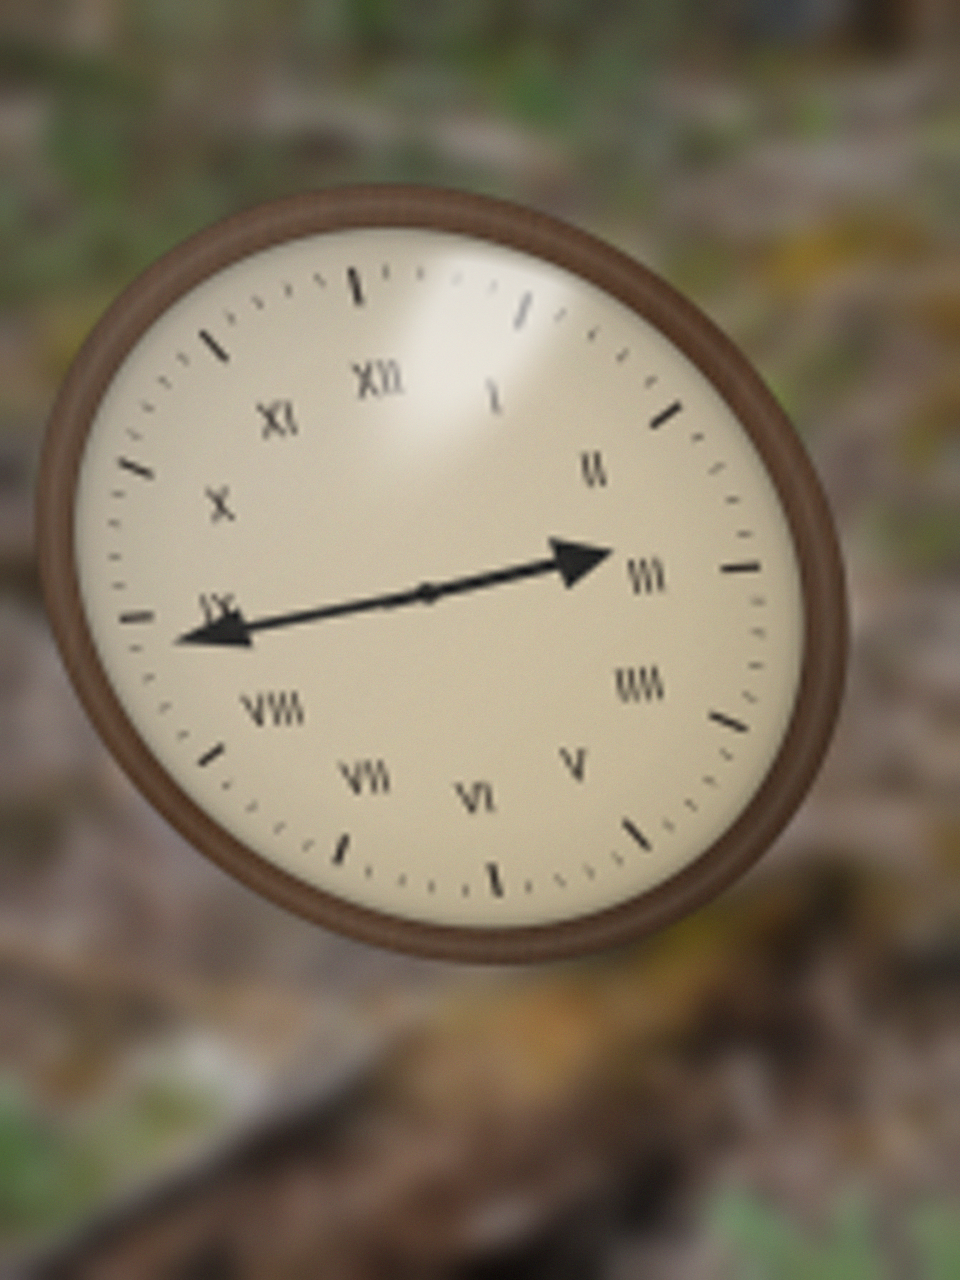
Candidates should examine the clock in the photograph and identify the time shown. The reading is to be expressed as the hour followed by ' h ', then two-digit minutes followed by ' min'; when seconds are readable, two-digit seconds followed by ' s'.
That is 2 h 44 min
